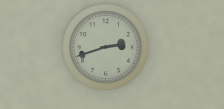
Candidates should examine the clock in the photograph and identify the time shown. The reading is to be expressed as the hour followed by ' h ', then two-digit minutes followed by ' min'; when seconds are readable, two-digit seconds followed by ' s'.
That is 2 h 42 min
